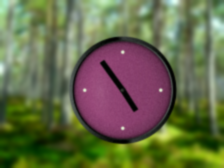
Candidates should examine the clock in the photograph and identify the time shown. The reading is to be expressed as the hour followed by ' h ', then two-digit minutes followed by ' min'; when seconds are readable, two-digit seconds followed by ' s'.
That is 4 h 54 min
